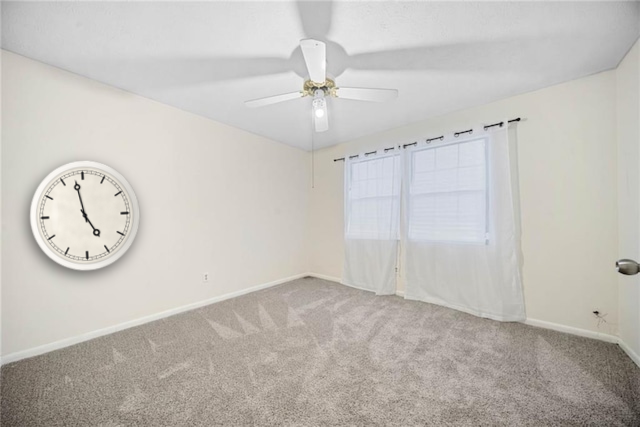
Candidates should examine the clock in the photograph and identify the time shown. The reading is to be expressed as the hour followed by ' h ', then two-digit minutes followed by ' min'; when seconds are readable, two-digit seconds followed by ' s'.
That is 4 h 58 min
